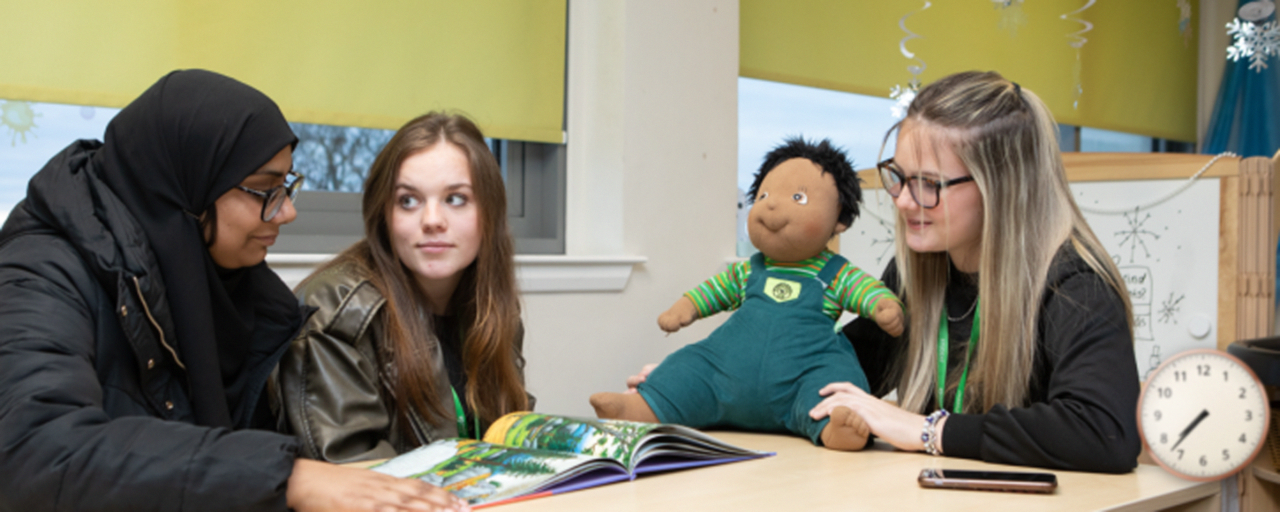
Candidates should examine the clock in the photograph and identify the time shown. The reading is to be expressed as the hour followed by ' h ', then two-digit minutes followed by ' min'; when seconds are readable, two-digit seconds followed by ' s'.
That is 7 h 37 min
